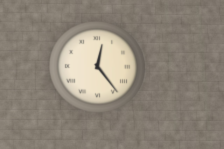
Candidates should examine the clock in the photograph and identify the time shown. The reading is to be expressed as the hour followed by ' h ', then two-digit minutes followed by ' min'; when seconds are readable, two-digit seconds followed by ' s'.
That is 12 h 24 min
